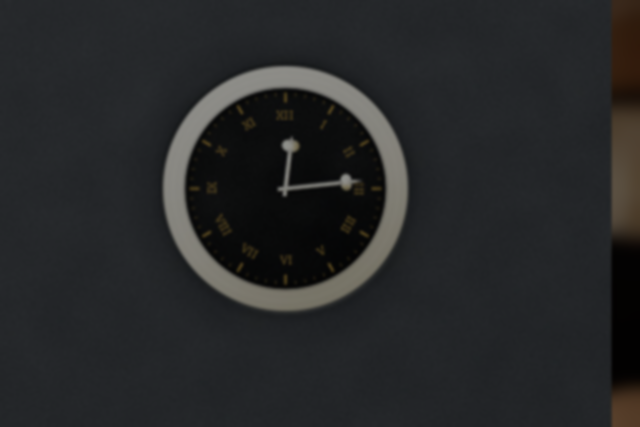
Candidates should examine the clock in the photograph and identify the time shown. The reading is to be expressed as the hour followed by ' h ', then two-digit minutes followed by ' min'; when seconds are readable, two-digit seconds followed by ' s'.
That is 12 h 14 min
